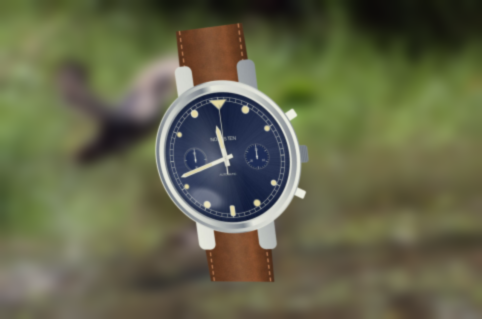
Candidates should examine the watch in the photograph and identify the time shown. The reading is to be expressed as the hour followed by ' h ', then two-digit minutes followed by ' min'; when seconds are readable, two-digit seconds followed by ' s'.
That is 11 h 42 min
